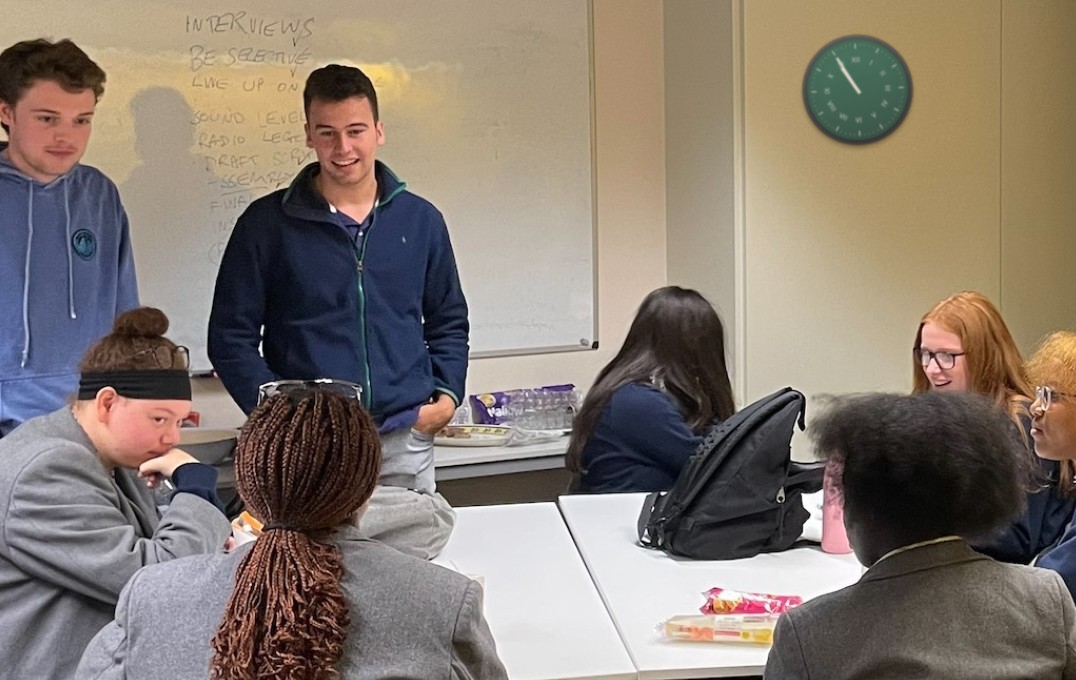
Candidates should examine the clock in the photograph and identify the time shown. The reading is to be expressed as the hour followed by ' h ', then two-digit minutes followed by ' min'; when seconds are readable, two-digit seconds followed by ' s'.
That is 10 h 55 min
